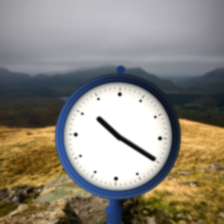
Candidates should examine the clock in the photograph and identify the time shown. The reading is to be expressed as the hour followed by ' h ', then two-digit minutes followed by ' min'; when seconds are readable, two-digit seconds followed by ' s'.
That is 10 h 20 min
